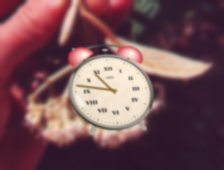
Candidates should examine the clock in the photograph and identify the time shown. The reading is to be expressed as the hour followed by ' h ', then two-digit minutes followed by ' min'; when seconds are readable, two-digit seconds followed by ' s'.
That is 10 h 47 min
